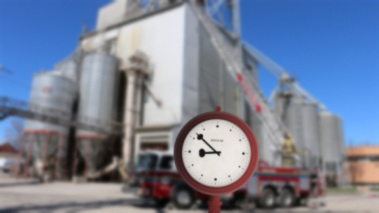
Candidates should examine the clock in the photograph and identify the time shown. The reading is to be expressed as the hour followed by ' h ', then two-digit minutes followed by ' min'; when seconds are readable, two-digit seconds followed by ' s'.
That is 8 h 52 min
